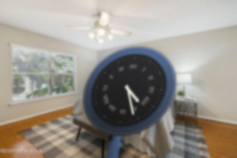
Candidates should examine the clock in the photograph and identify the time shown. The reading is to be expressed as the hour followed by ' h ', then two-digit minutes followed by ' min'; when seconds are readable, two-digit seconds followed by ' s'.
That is 4 h 26 min
